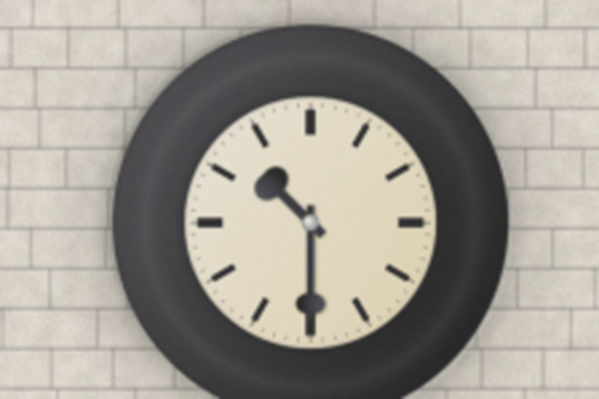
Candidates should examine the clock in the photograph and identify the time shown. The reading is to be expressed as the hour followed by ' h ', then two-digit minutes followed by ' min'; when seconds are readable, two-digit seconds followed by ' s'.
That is 10 h 30 min
